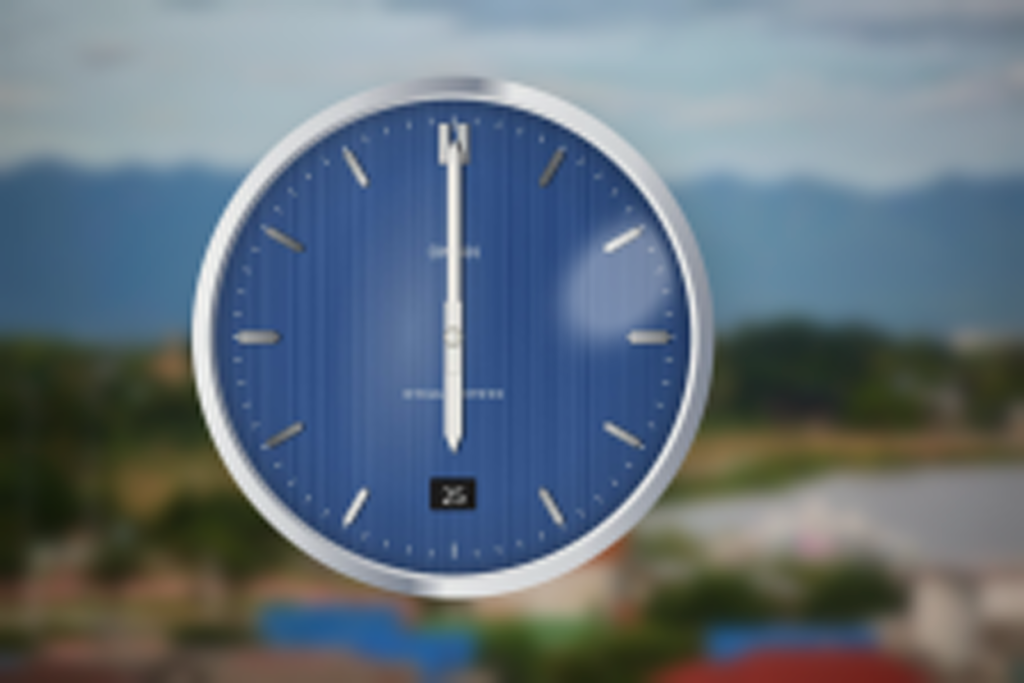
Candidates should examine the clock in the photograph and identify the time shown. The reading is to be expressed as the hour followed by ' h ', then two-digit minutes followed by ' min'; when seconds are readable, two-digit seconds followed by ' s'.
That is 6 h 00 min
